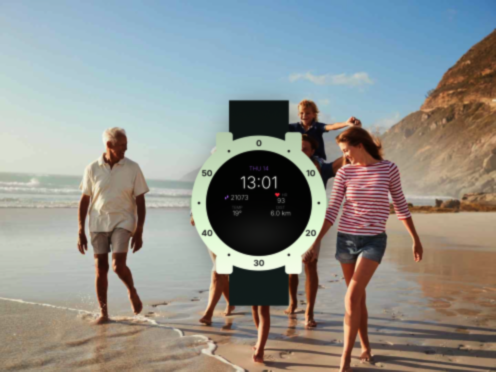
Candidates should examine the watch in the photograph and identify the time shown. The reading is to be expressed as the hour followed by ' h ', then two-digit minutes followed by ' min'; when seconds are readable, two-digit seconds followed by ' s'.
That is 13 h 01 min
